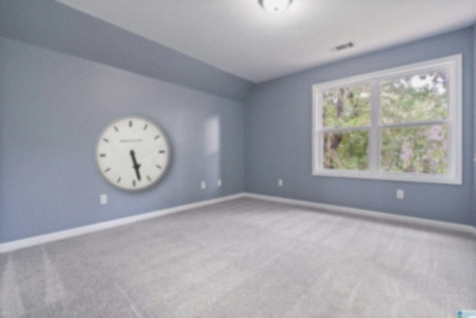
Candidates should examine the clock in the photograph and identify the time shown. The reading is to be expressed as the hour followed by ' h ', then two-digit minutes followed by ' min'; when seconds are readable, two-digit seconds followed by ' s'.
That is 5 h 28 min
